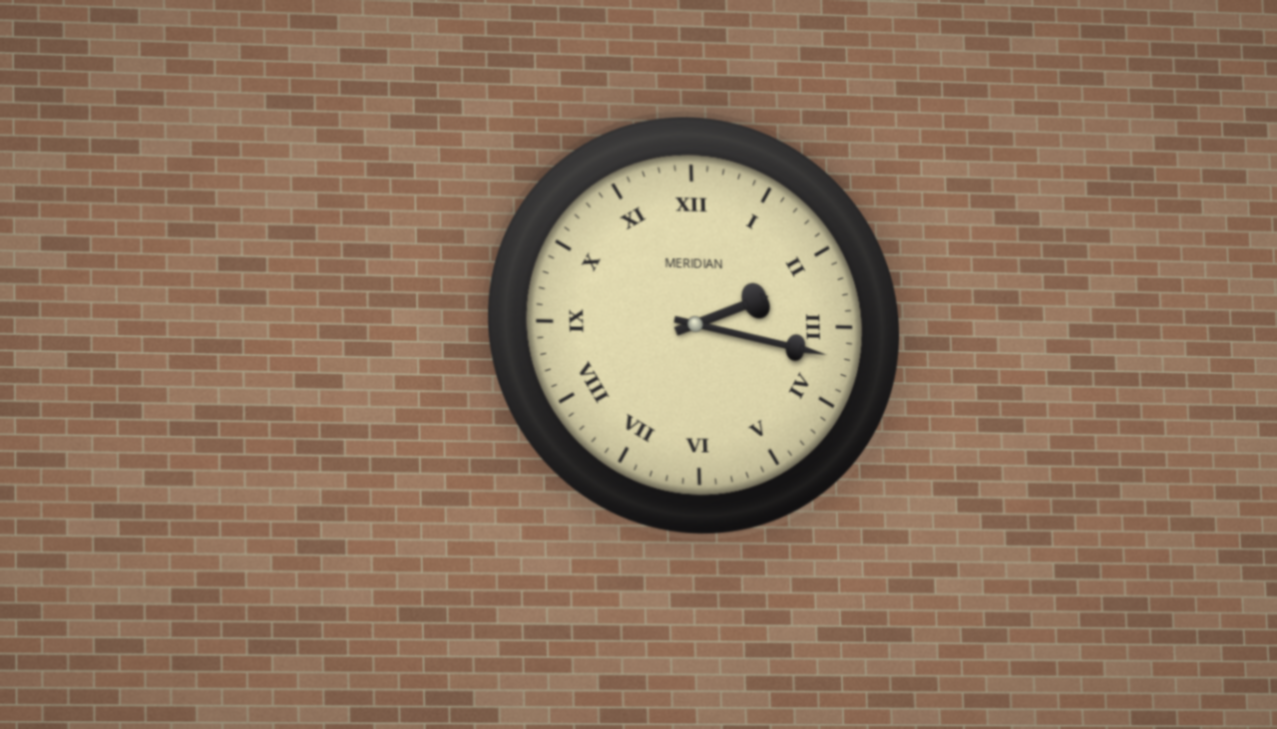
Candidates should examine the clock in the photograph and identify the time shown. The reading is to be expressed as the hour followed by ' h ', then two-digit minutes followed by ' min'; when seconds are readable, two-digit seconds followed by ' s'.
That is 2 h 17 min
